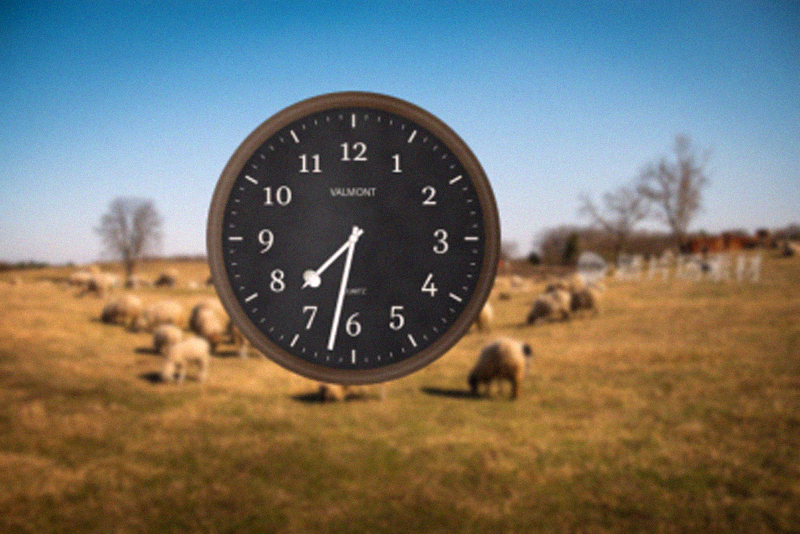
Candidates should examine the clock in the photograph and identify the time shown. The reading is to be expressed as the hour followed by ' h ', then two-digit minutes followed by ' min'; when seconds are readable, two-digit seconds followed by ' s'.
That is 7 h 32 min
